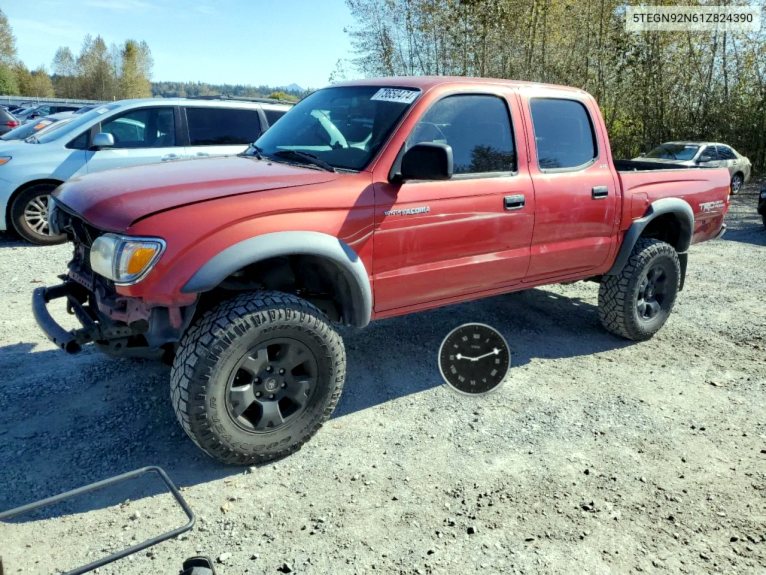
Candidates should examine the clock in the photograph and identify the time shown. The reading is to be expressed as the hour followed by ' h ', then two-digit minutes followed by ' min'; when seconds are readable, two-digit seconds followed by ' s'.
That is 9 h 11 min
